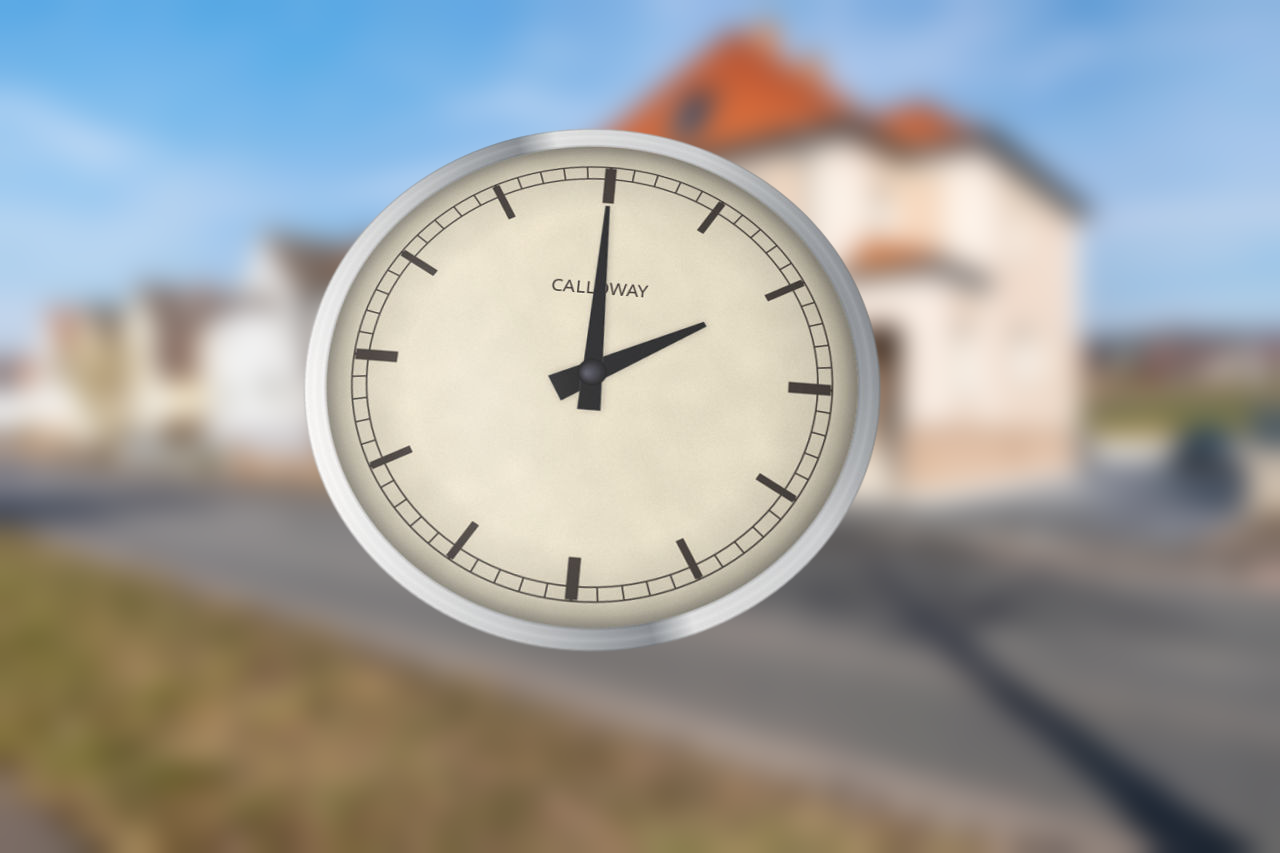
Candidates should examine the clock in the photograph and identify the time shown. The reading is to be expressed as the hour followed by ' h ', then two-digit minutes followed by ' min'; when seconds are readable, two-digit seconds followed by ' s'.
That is 2 h 00 min
